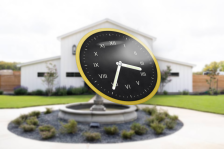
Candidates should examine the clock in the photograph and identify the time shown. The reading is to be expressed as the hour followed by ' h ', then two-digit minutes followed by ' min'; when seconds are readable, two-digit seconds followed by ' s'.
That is 3 h 35 min
